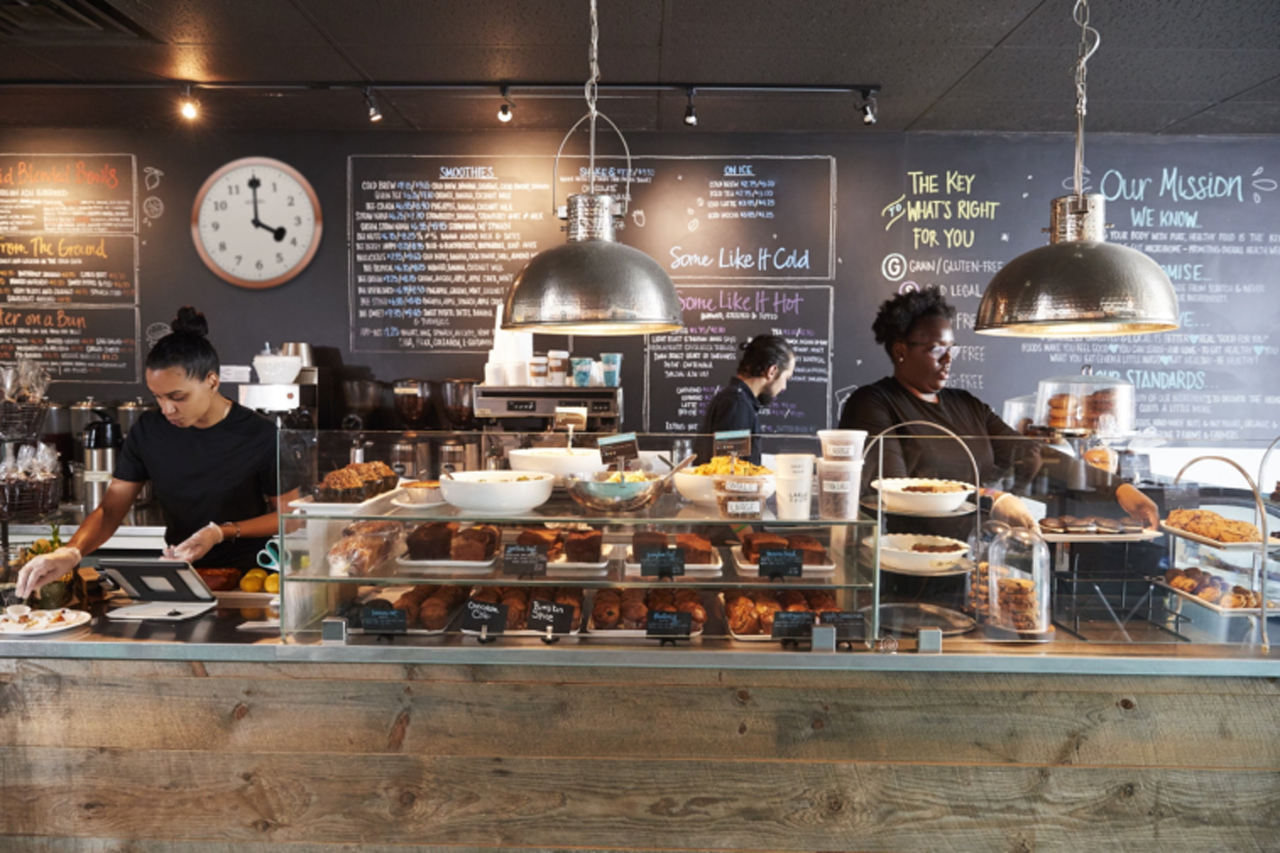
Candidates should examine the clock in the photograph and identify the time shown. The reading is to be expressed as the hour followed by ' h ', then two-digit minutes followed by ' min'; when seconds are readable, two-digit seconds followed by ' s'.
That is 4 h 00 min
